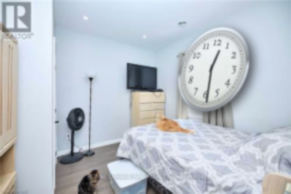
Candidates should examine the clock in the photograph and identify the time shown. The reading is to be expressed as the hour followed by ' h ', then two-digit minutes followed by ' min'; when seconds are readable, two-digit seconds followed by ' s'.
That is 12 h 29 min
